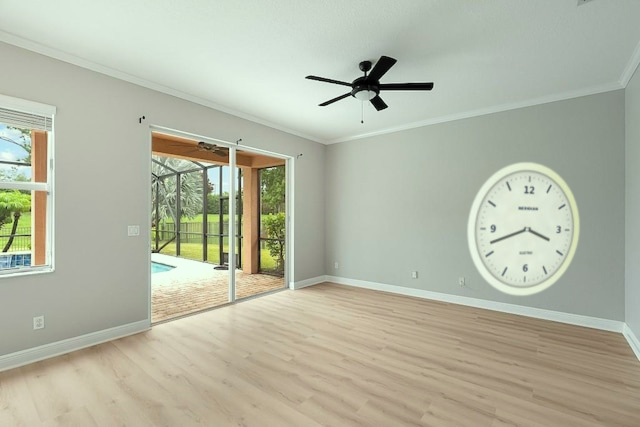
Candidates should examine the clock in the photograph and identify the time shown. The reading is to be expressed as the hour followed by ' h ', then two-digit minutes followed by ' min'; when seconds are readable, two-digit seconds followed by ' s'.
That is 3 h 42 min
